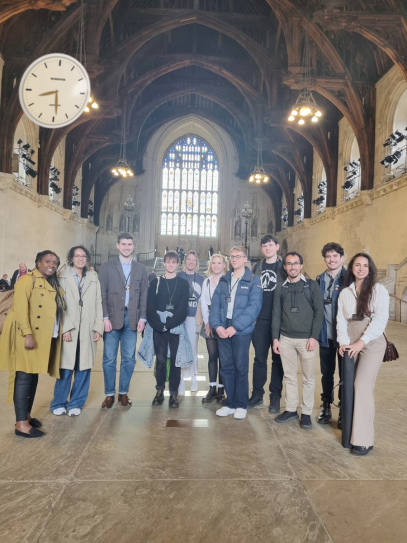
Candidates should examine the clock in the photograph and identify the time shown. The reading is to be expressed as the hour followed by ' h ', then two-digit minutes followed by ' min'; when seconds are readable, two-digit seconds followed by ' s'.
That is 8 h 29 min
